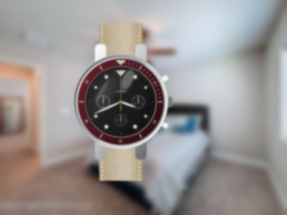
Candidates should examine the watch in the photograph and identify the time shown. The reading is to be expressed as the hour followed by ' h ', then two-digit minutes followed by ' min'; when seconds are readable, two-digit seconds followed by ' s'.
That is 3 h 41 min
